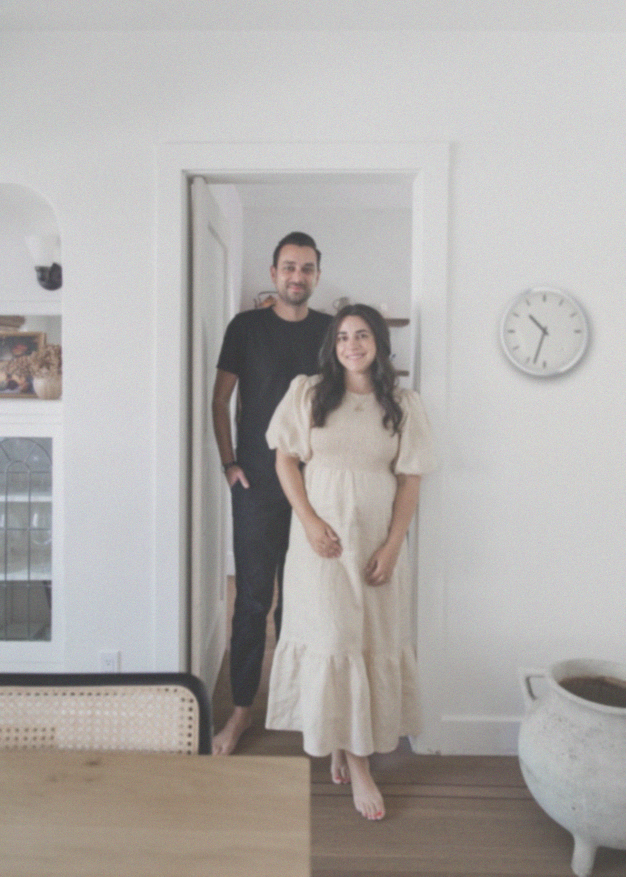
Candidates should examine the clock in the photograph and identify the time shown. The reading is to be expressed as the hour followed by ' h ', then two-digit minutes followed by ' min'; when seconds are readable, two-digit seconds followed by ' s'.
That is 10 h 33 min
